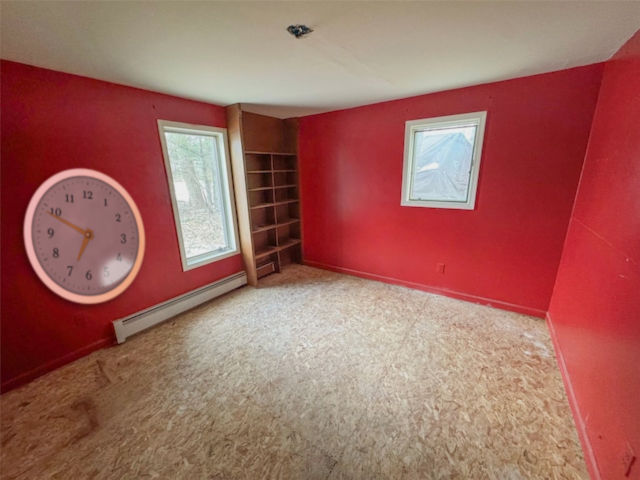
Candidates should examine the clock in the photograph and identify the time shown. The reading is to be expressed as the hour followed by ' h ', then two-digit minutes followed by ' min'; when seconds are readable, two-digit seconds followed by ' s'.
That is 6 h 49 min
